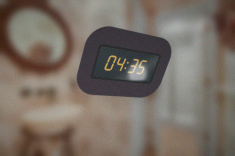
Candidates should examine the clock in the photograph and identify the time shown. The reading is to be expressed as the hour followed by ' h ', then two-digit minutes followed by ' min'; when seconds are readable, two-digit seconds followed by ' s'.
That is 4 h 35 min
